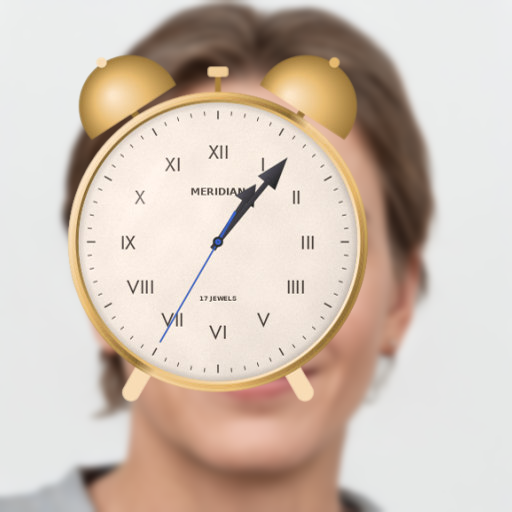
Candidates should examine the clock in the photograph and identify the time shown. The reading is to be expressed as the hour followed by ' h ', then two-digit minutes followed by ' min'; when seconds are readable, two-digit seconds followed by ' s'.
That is 1 h 06 min 35 s
